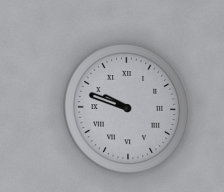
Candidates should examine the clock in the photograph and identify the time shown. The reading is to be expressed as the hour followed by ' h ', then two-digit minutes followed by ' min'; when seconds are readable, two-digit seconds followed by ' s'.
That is 9 h 48 min
